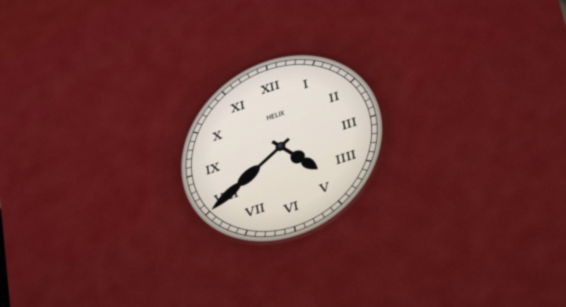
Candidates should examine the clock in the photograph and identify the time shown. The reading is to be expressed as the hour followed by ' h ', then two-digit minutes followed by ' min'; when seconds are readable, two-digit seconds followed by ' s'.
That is 4 h 40 min
